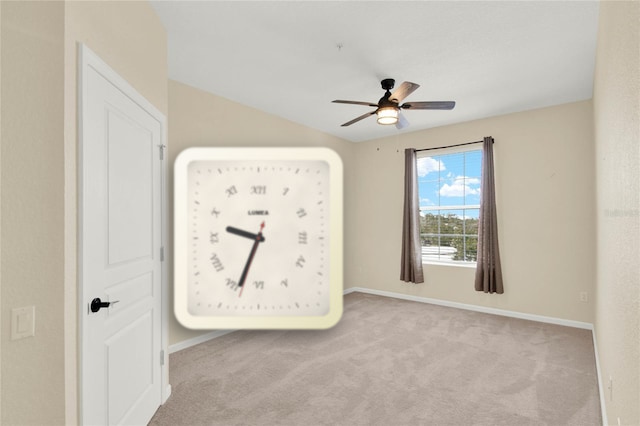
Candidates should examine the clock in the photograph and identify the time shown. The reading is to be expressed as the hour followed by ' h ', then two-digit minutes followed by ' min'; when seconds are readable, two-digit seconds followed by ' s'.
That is 9 h 33 min 33 s
